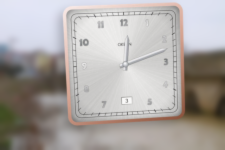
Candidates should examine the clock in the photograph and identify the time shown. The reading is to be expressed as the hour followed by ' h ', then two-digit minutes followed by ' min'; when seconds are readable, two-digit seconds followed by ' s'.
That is 12 h 12 min
